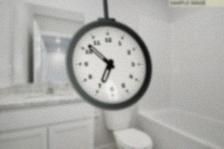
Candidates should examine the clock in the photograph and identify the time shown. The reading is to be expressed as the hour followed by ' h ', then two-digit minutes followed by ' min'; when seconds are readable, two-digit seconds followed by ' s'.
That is 6 h 52 min
